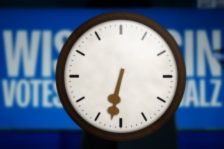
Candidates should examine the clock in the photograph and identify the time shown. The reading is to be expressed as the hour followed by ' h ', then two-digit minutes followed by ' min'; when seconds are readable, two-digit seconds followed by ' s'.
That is 6 h 32 min
